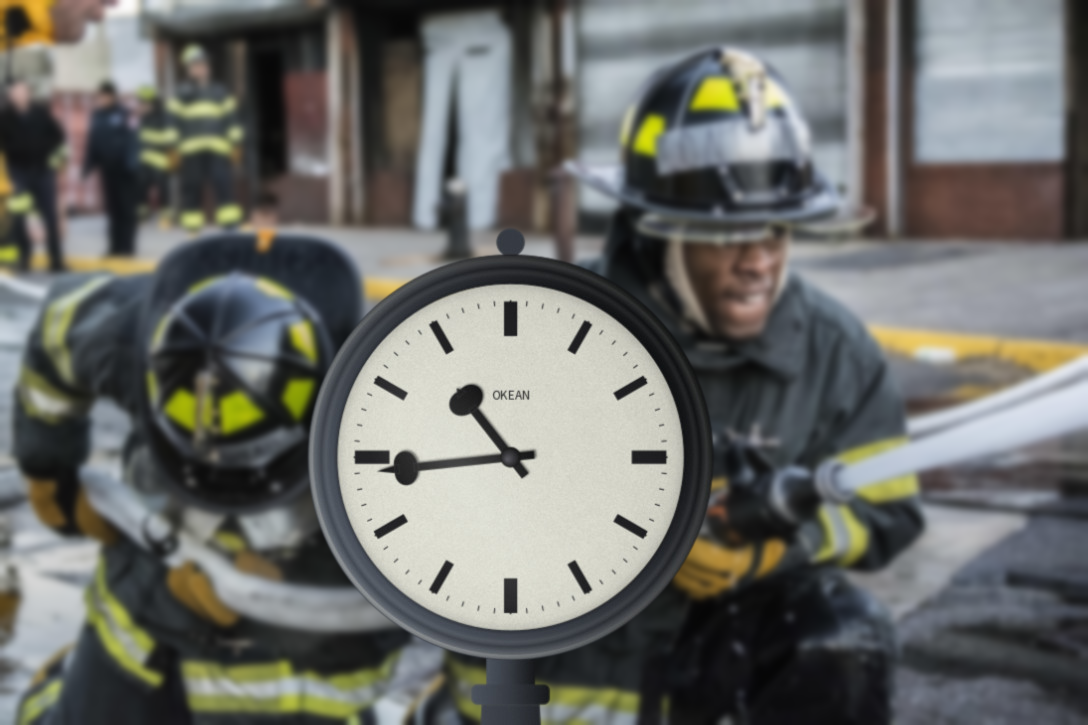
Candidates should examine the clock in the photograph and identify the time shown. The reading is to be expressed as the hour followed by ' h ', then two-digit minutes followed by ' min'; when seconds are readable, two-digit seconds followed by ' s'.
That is 10 h 44 min
